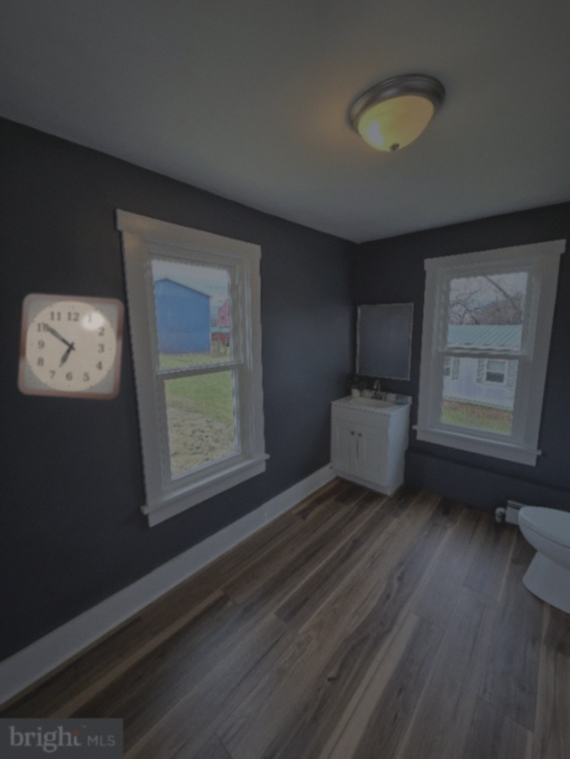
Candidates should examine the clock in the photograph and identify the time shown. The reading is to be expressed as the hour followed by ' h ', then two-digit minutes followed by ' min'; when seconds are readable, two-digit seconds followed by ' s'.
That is 6 h 51 min
